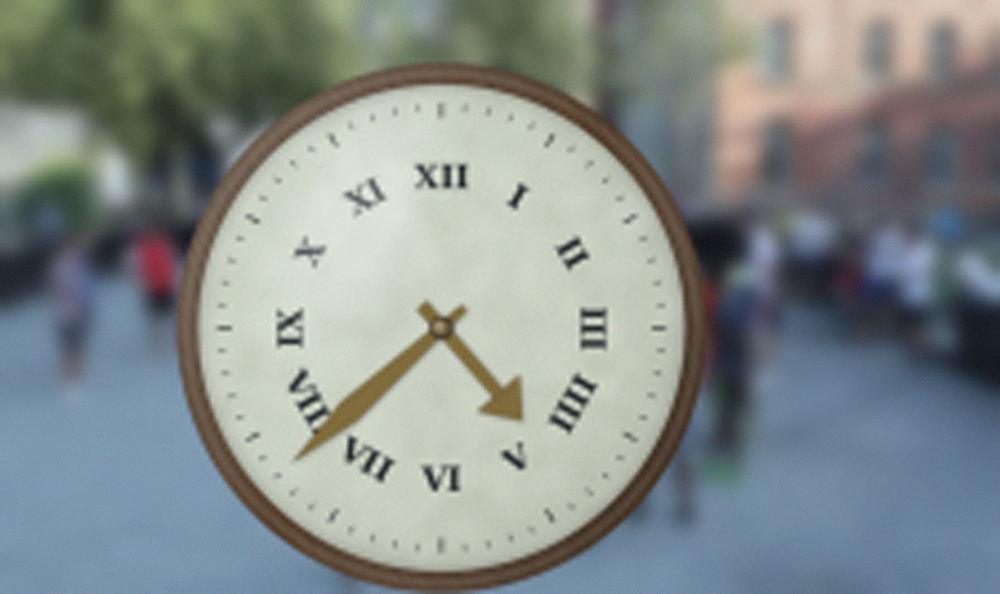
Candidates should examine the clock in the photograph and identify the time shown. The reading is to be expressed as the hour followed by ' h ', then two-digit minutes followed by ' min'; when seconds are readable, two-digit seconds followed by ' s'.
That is 4 h 38 min
